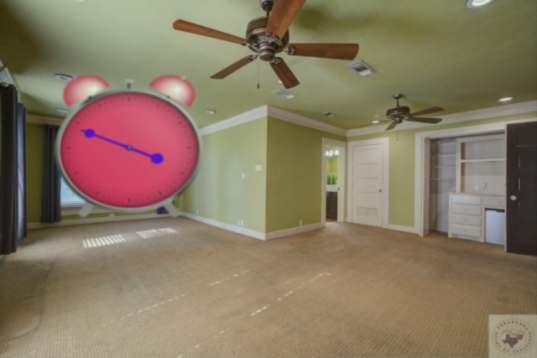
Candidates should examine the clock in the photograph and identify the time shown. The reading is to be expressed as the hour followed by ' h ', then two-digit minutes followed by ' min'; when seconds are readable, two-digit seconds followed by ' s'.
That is 3 h 49 min
